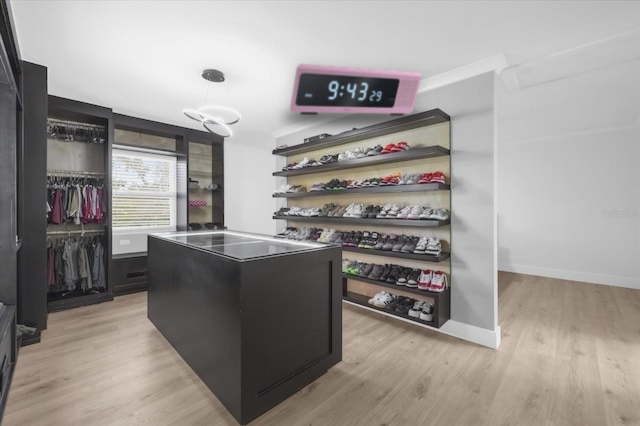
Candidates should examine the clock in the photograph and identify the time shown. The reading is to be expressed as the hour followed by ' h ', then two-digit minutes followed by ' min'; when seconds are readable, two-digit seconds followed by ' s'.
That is 9 h 43 min
